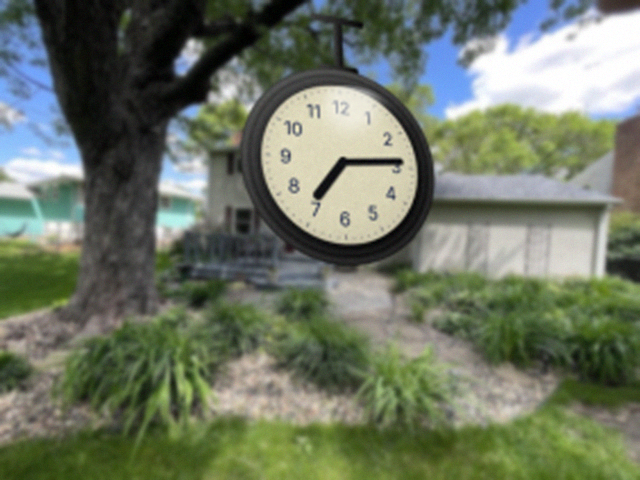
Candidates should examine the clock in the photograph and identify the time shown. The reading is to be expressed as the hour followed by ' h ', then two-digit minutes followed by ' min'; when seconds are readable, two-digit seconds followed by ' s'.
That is 7 h 14 min
